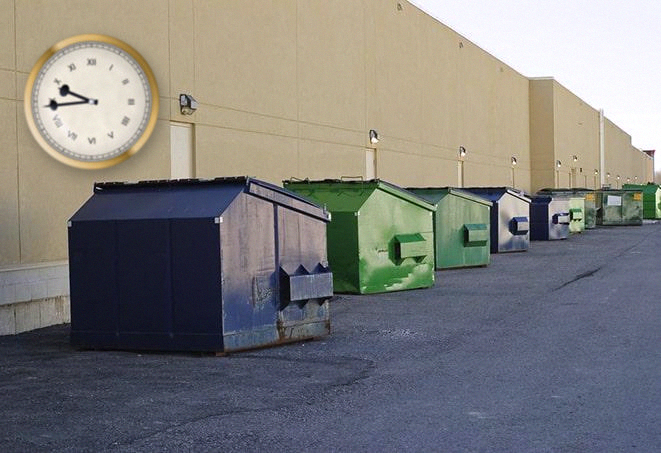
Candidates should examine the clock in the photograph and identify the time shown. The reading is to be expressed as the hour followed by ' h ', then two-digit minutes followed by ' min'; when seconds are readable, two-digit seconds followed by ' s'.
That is 9 h 44 min
